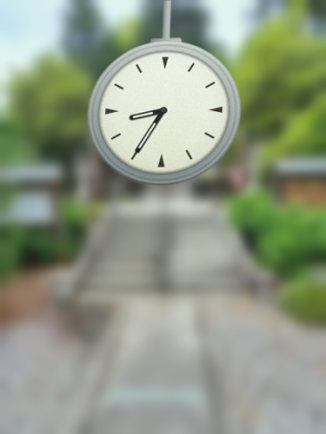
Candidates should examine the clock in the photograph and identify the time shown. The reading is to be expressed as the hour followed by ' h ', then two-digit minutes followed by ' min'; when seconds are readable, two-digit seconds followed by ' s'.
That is 8 h 35 min
